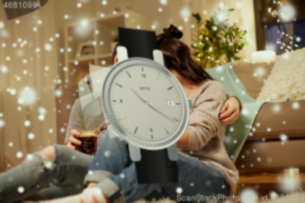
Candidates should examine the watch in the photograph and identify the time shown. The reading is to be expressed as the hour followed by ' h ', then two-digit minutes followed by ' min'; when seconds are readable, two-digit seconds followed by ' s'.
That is 10 h 21 min
